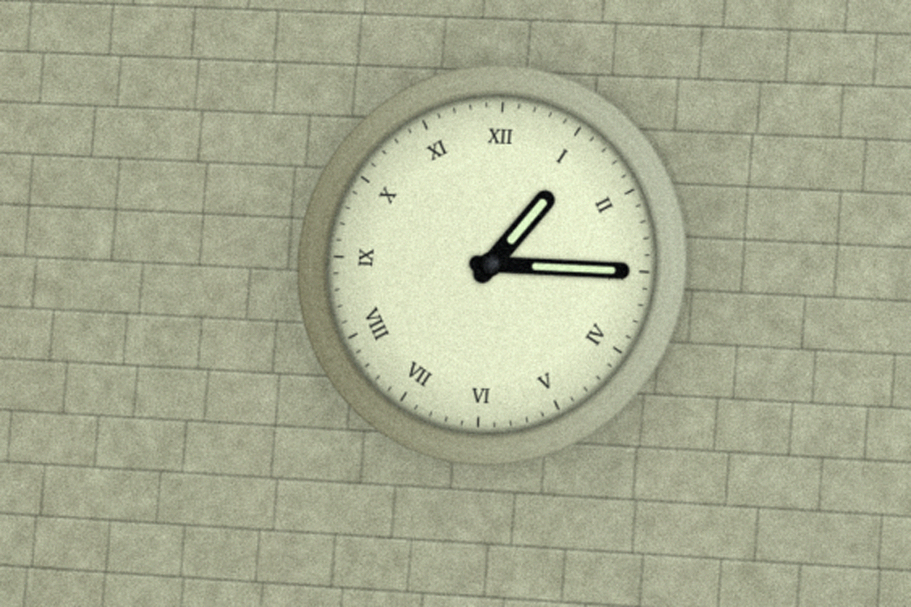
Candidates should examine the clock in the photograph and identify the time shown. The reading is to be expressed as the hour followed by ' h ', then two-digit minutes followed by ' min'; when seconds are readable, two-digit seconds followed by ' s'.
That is 1 h 15 min
